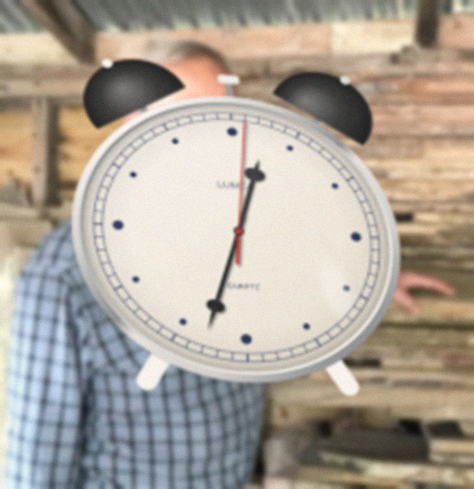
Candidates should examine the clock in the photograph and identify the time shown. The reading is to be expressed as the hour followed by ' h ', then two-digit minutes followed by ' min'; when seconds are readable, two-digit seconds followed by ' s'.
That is 12 h 33 min 01 s
